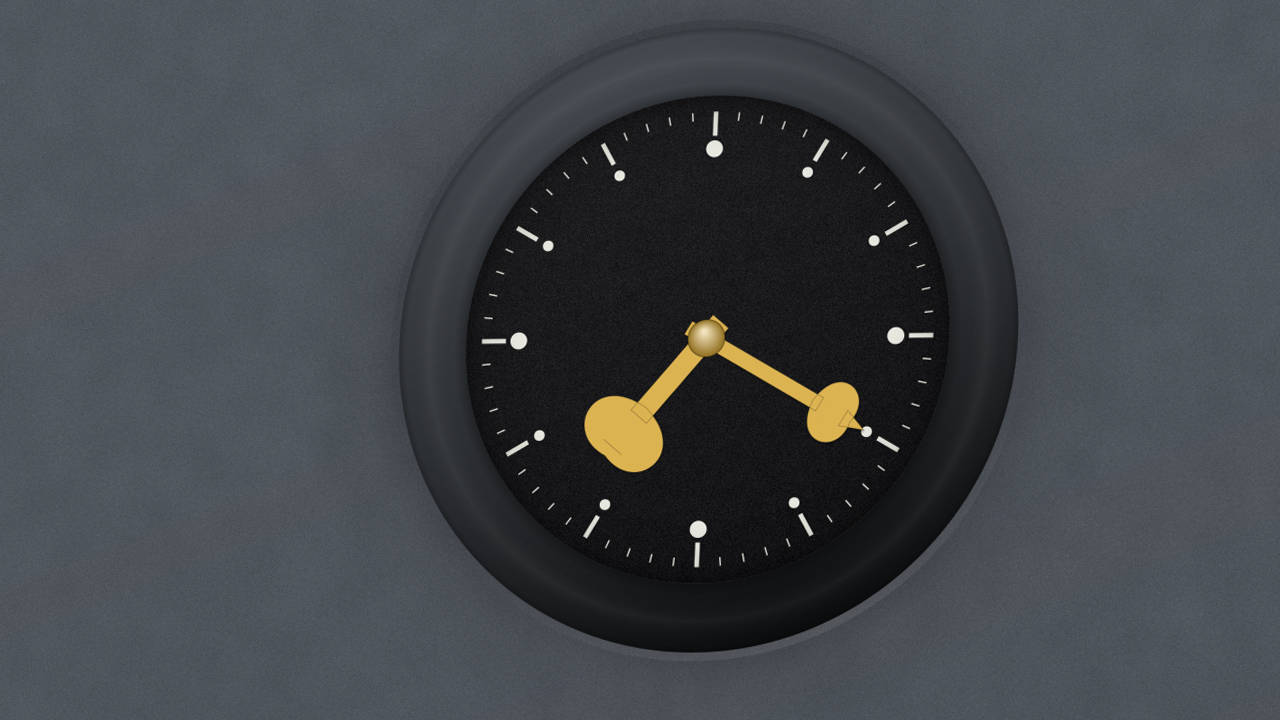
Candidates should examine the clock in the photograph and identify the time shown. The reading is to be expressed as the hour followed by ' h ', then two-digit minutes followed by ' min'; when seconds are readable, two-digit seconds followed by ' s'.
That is 7 h 20 min
